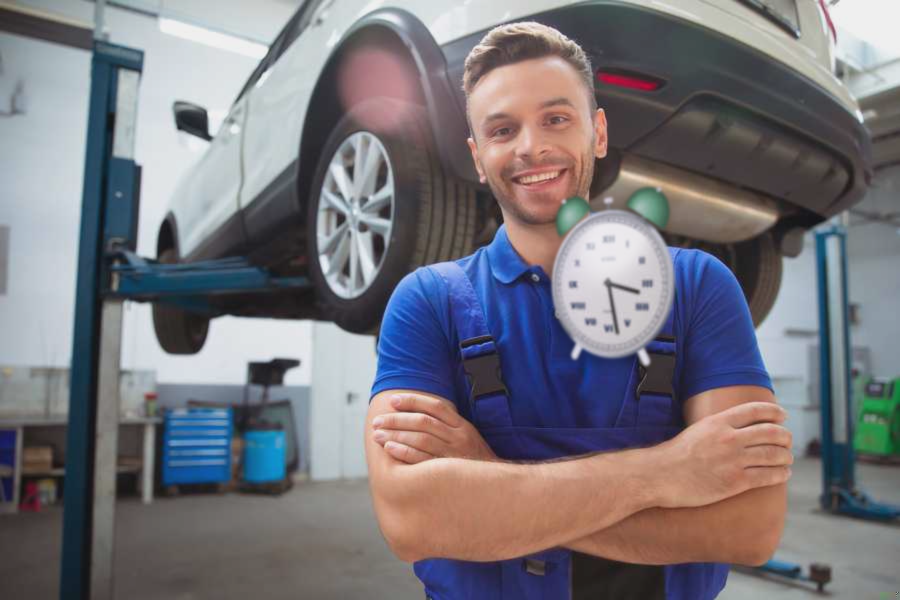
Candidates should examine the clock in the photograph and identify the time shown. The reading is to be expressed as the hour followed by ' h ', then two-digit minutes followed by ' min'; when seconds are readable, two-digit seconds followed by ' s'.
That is 3 h 28 min
